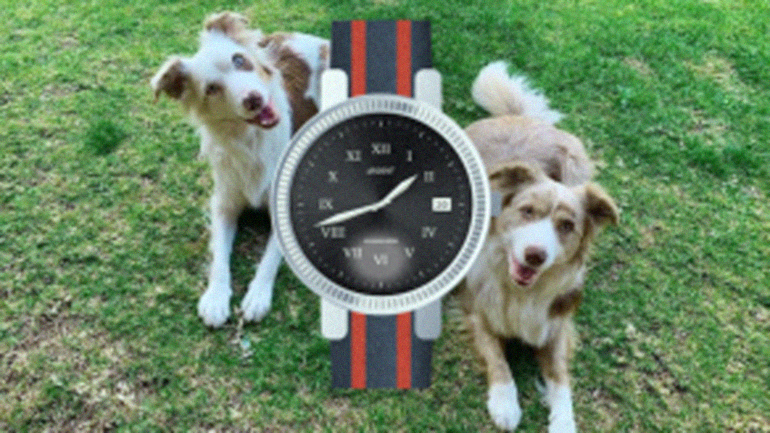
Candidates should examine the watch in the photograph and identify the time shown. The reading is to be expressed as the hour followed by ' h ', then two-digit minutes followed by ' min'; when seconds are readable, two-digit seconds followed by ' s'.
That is 1 h 42 min
